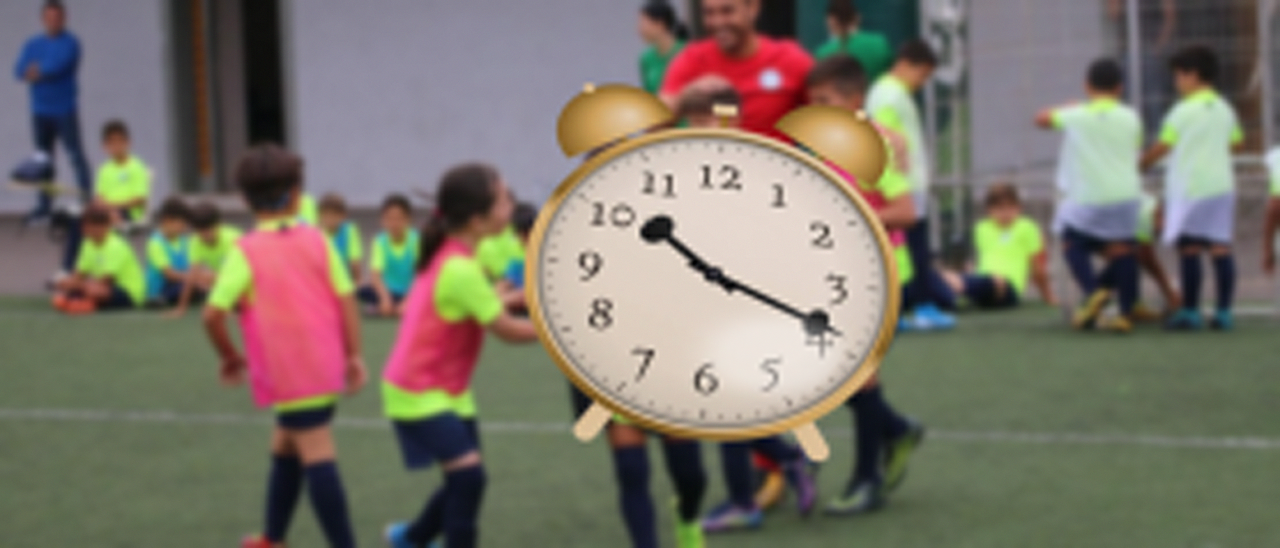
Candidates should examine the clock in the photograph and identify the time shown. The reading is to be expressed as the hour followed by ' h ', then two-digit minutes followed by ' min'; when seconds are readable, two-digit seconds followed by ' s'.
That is 10 h 19 min
